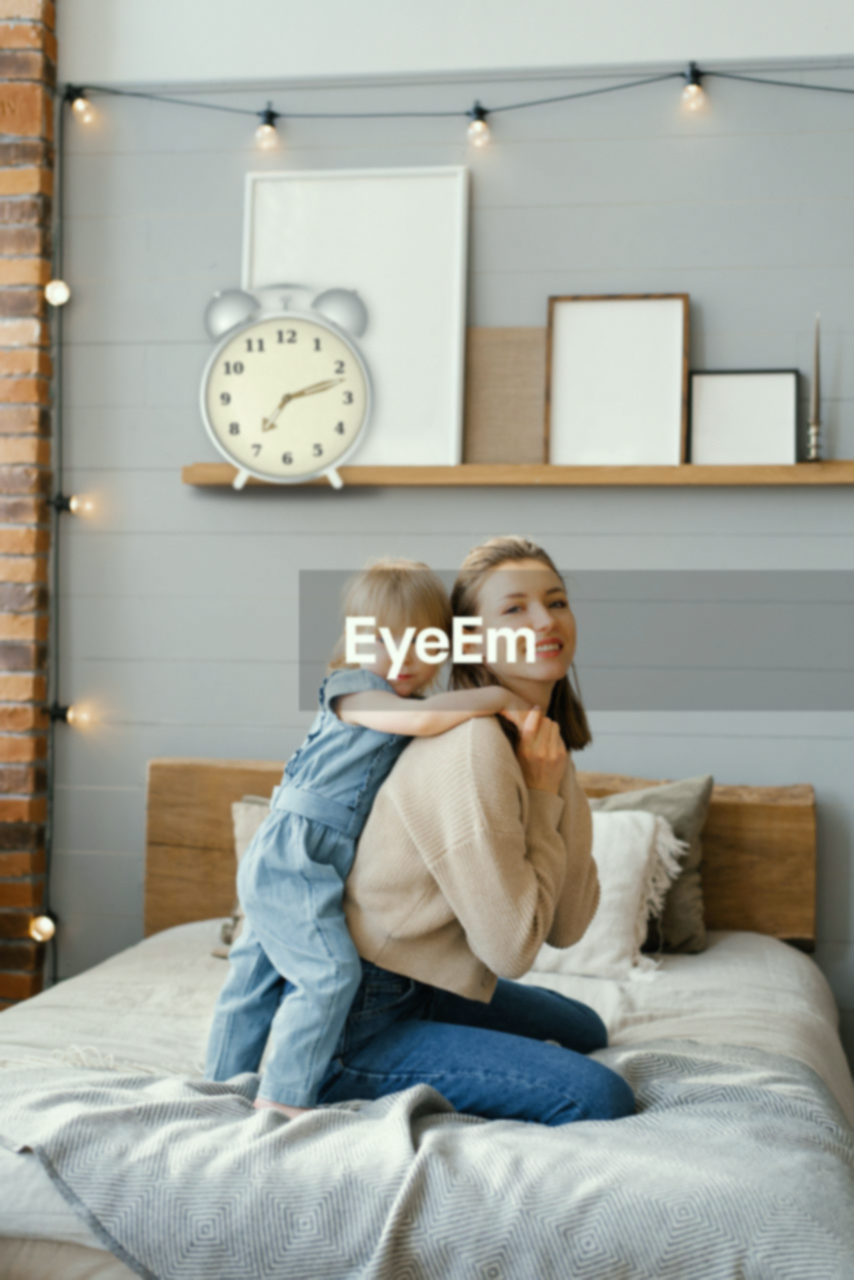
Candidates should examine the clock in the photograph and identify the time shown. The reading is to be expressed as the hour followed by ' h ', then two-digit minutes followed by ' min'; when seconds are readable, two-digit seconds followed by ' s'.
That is 7 h 12 min
